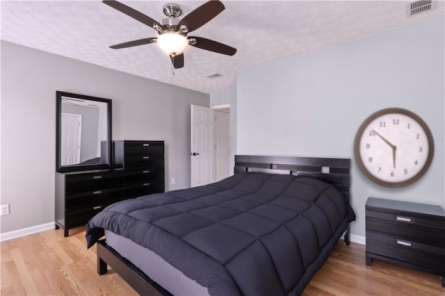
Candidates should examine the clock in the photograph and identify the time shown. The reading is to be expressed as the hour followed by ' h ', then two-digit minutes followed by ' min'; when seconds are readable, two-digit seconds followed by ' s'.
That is 5 h 51 min
